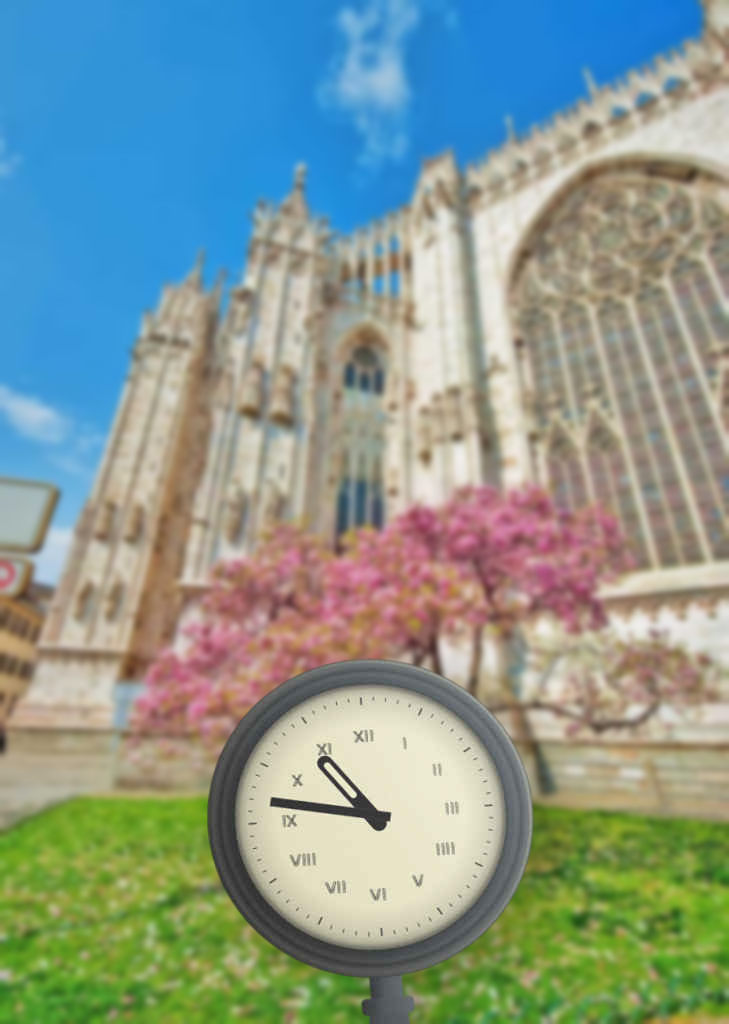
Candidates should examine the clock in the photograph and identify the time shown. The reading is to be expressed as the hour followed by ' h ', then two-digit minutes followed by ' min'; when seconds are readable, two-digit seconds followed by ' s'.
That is 10 h 47 min
